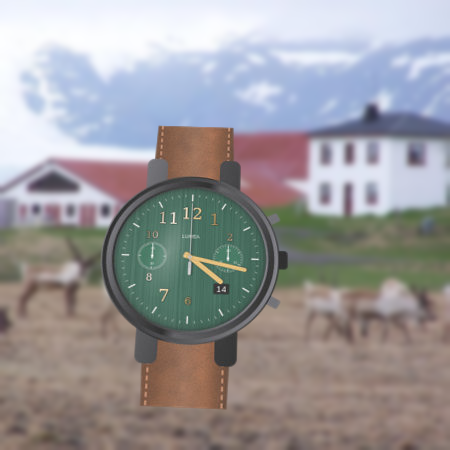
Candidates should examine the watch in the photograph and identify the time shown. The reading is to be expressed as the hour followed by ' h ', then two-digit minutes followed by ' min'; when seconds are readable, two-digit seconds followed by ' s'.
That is 4 h 17 min
